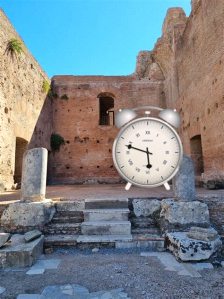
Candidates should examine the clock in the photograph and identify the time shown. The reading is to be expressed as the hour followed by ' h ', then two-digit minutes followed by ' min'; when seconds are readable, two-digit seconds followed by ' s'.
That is 5 h 48 min
